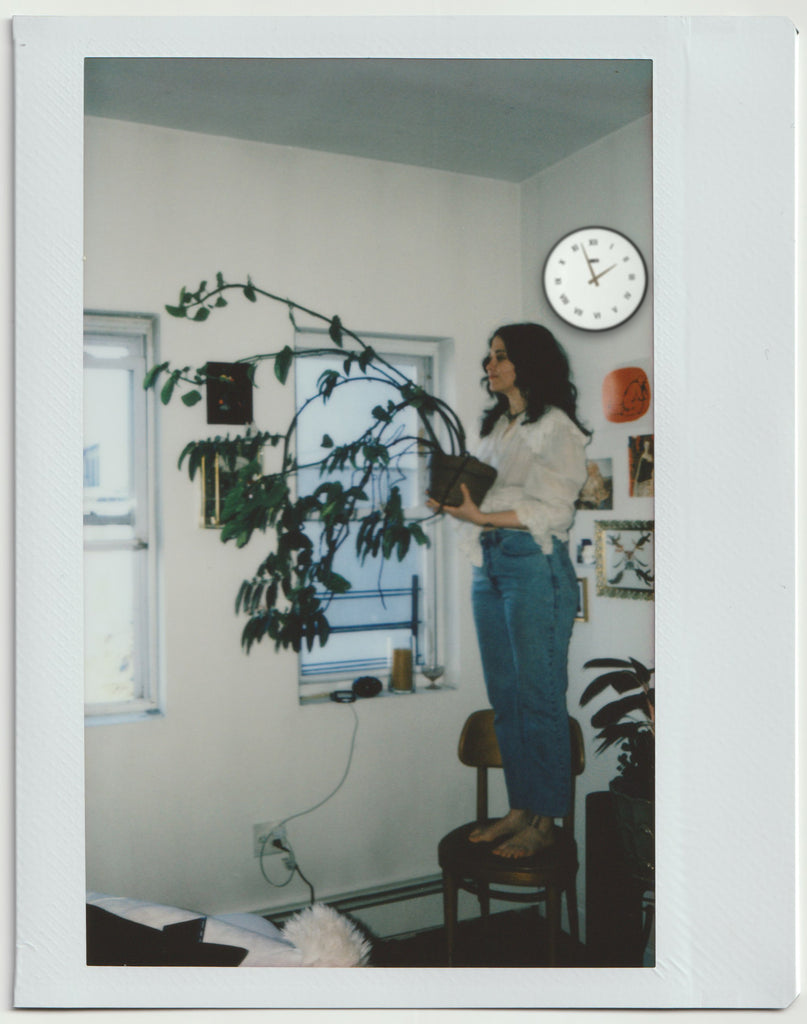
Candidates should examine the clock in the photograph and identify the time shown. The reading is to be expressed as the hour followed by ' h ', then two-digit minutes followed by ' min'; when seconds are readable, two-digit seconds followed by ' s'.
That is 1 h 57 min
